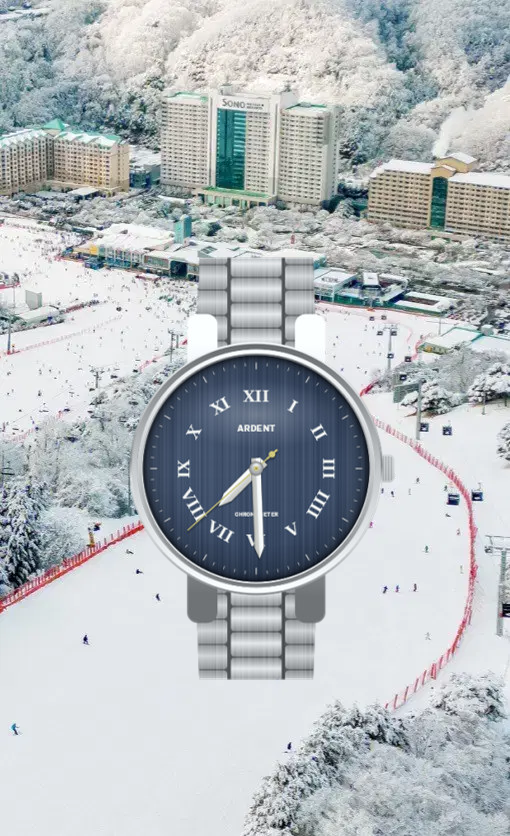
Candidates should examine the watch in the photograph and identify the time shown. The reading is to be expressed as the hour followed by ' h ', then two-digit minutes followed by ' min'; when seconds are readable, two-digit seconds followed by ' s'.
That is 7 h 29 min 38 s
